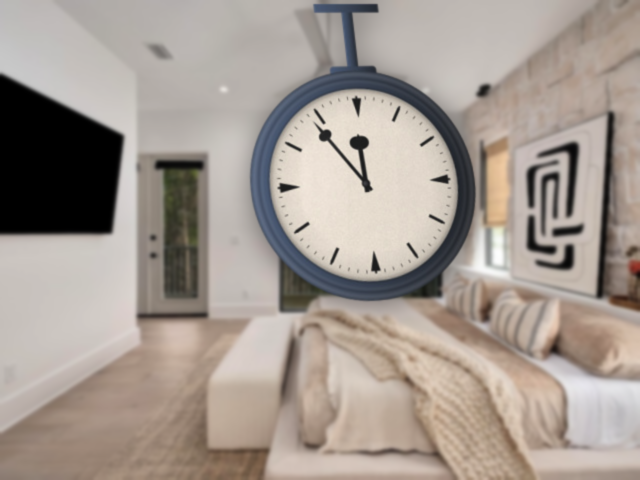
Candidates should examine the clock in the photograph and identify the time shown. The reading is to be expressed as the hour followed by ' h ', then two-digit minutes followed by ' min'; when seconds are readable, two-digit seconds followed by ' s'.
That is 11 h 54 min
